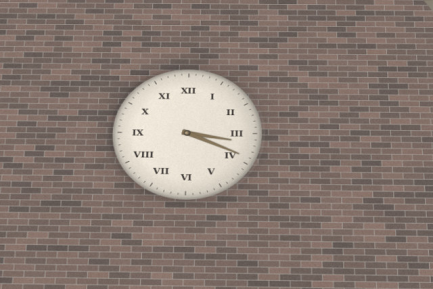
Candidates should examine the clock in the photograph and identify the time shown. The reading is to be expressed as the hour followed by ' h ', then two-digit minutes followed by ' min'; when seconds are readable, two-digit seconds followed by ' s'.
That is 3 h 19 min
